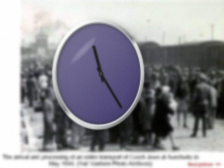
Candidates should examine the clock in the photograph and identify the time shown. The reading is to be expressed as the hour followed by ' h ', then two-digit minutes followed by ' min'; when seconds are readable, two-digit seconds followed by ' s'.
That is 11 h 24 min
